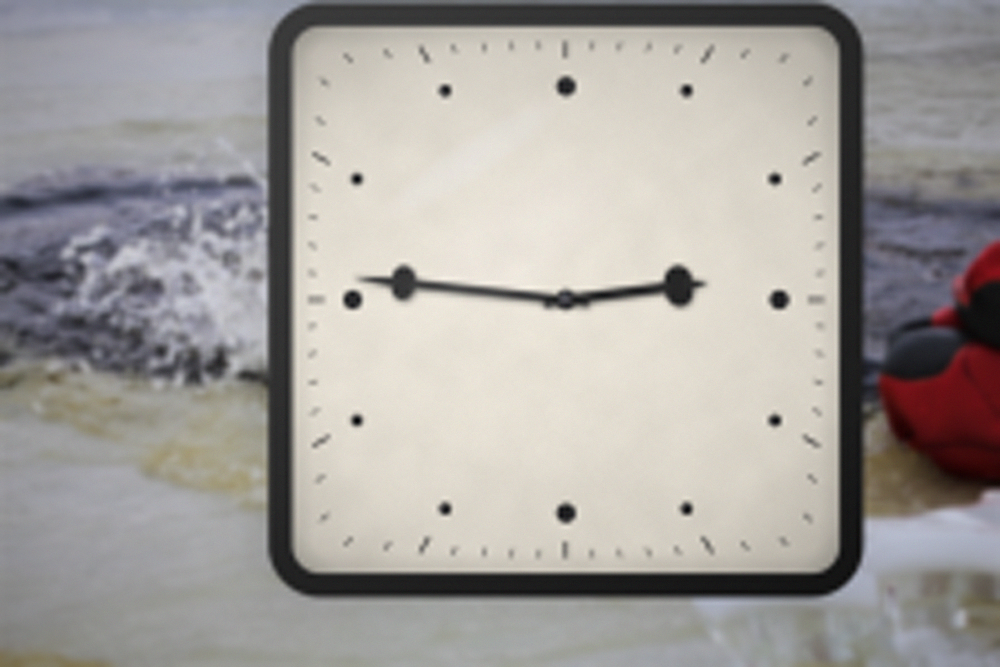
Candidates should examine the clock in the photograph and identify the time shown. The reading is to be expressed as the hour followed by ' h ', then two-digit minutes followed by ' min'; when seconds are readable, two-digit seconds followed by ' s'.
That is 2 h 46 min
